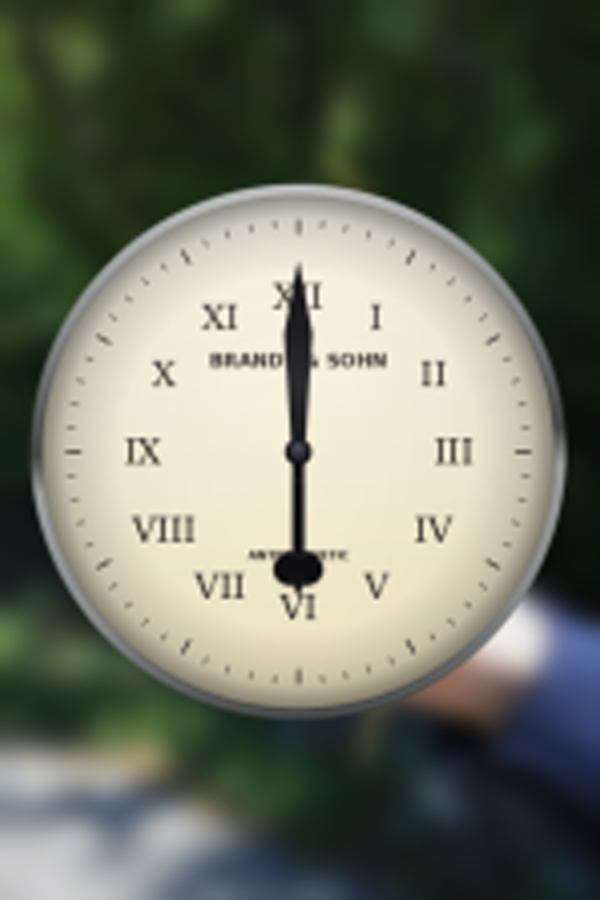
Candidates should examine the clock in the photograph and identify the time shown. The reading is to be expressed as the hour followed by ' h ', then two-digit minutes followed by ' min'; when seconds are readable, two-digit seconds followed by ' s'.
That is 6 h 00 min
